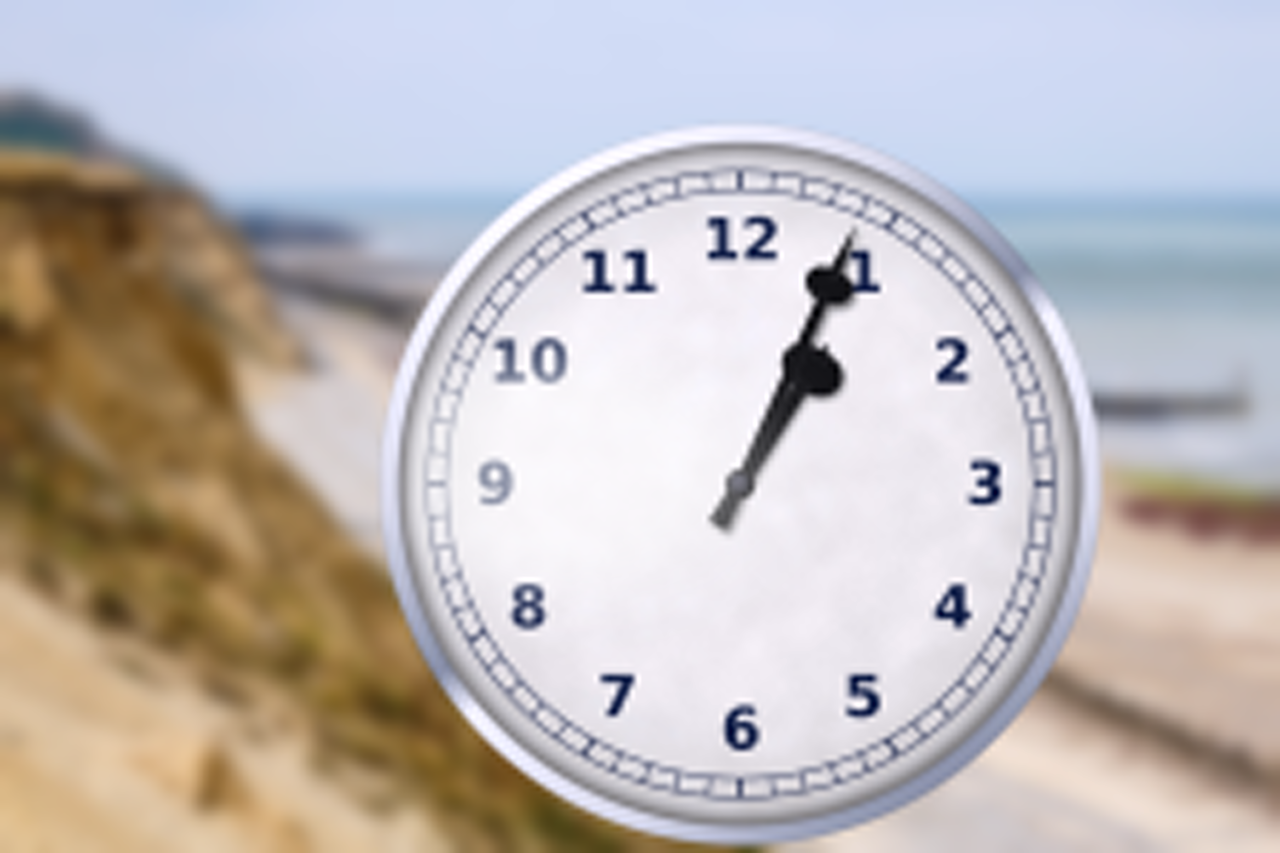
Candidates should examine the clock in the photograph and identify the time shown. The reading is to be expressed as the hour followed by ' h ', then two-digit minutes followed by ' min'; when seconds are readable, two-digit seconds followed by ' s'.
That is 1 h 04 min
